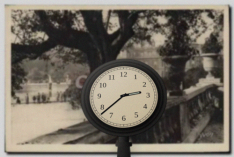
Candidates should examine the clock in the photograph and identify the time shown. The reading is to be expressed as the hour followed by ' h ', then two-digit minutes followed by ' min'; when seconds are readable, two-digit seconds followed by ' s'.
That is 2 h 38 min
